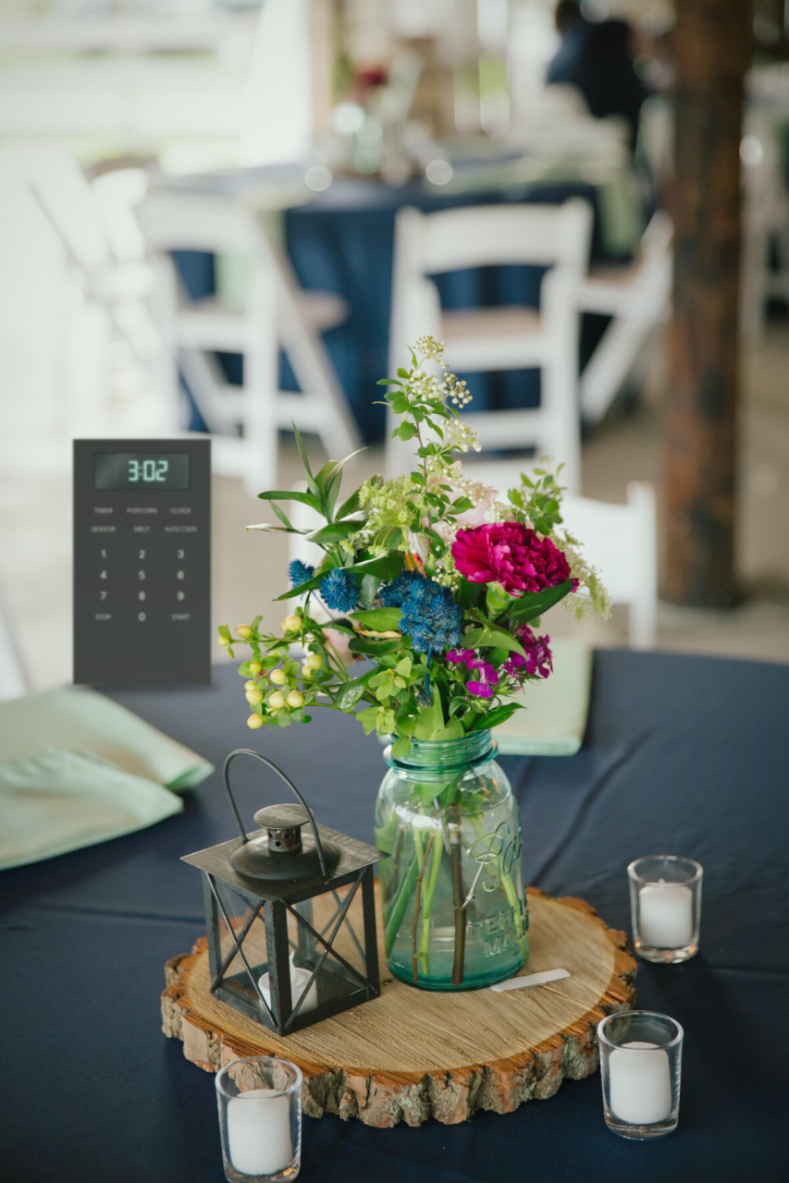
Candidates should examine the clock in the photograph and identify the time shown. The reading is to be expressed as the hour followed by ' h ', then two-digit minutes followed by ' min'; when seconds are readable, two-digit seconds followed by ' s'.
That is 3 h 02 min
